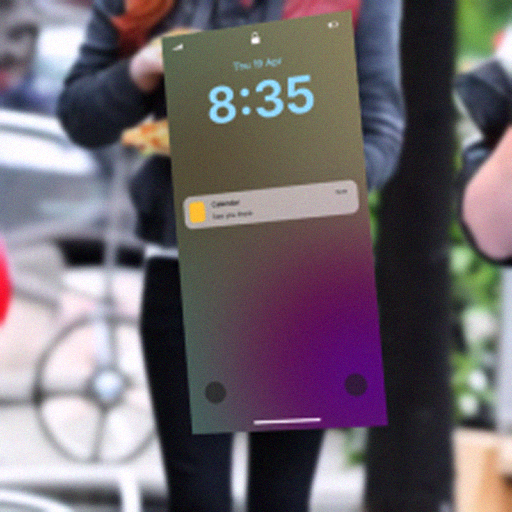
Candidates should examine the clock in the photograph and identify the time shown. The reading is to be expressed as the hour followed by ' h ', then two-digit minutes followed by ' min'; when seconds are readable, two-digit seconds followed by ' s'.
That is 8 h 35 min
